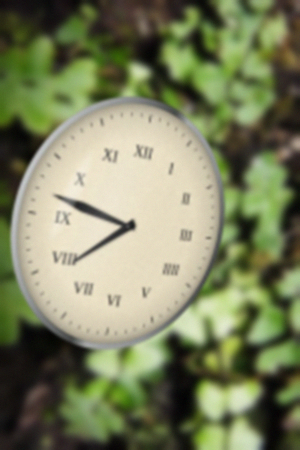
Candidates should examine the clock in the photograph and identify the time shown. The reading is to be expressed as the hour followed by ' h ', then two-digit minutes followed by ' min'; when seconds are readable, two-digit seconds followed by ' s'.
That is 7 h 47 min
